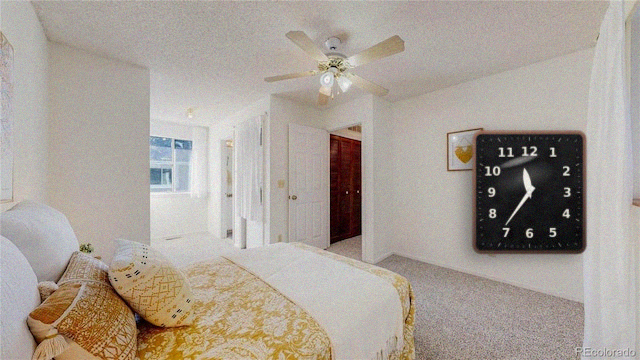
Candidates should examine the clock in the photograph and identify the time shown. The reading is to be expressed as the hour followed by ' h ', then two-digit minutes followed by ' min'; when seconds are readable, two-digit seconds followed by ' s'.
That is 11 h 36 min
